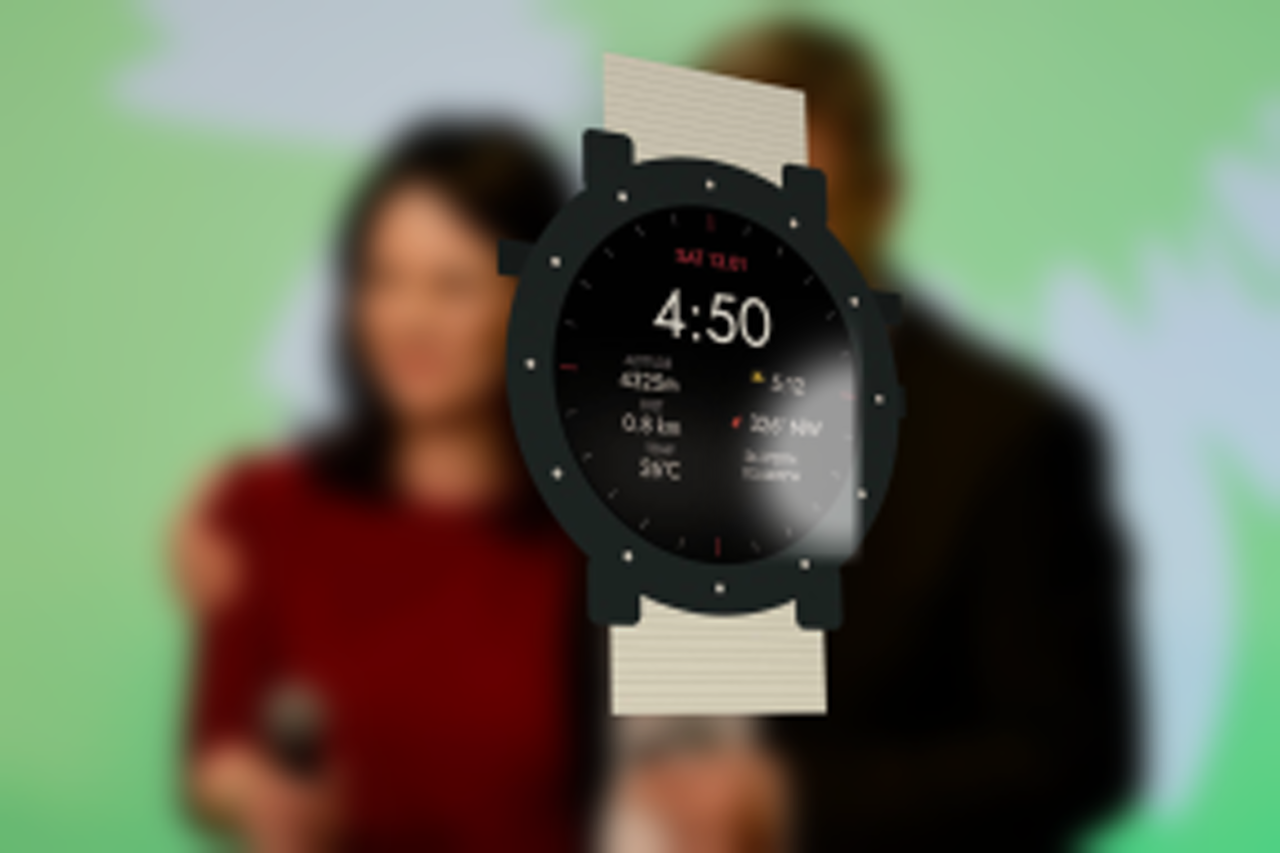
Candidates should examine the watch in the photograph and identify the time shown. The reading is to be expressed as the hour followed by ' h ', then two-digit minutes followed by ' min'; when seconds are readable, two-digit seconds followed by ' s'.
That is 4 h 50 min
